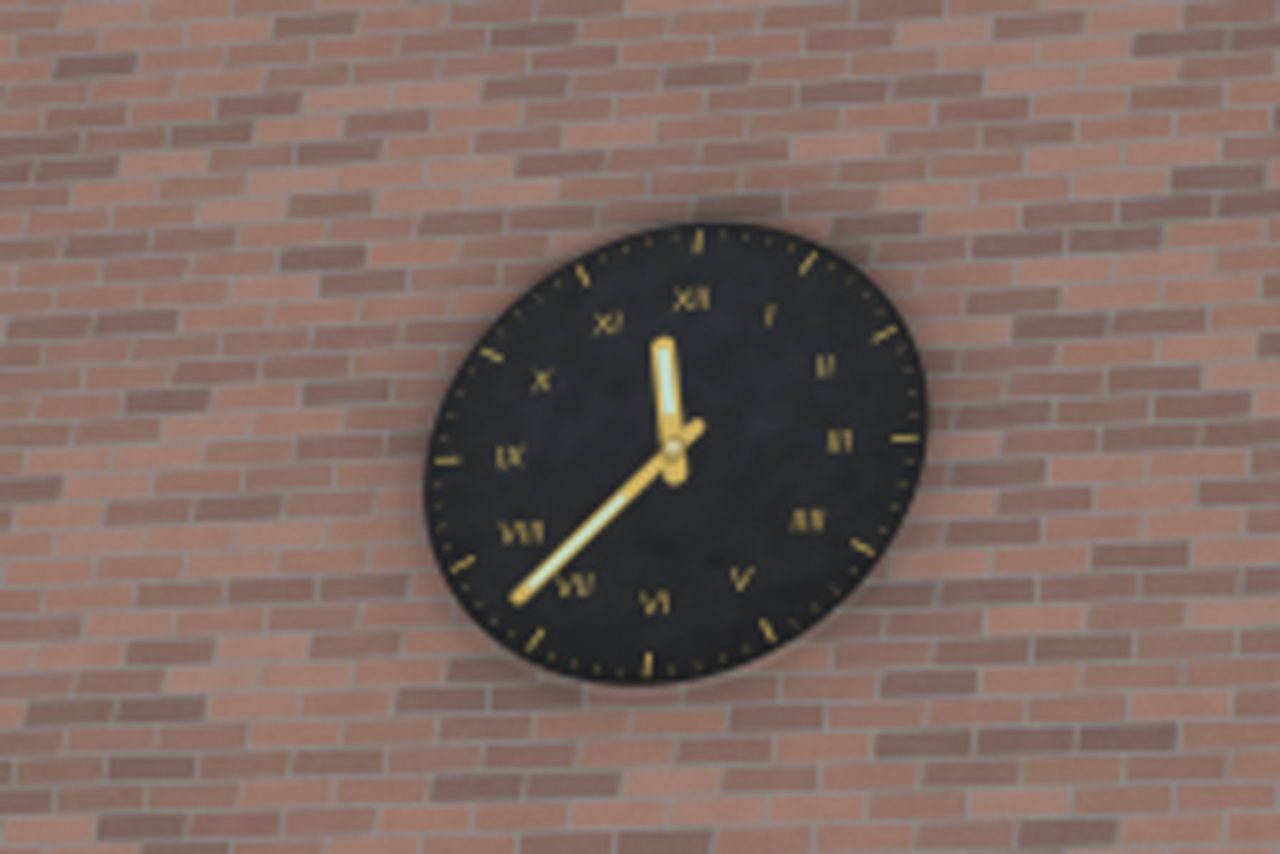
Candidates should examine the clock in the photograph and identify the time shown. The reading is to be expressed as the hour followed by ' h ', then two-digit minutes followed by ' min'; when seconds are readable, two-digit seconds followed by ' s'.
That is 11 h 37 min
